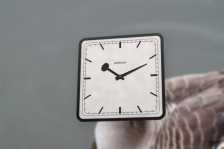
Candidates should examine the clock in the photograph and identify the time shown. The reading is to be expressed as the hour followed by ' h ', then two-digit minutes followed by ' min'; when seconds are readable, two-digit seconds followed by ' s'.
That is 10 h 11 min
